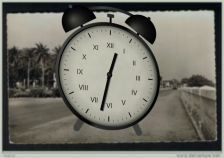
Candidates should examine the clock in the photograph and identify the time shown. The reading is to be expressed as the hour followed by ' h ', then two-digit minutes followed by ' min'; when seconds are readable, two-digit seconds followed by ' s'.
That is 12 h 32 min
